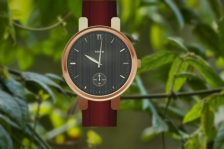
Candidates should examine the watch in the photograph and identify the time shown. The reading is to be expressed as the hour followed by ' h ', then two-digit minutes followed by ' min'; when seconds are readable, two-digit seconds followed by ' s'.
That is 10 h 01 min
